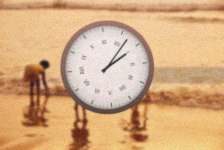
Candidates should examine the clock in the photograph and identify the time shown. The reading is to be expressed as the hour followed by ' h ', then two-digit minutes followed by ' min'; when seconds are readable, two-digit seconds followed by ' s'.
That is 1 h 02 min
